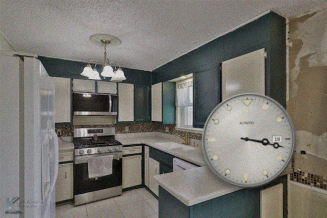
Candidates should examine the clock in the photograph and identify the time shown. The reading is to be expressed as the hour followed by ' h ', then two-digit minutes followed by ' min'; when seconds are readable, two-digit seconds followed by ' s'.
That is 3 h 17 min
